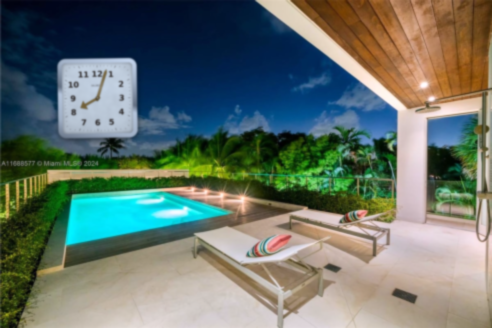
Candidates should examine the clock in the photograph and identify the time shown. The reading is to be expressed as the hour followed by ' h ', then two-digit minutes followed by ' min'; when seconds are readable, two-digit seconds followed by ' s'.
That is 8 h 03 min
